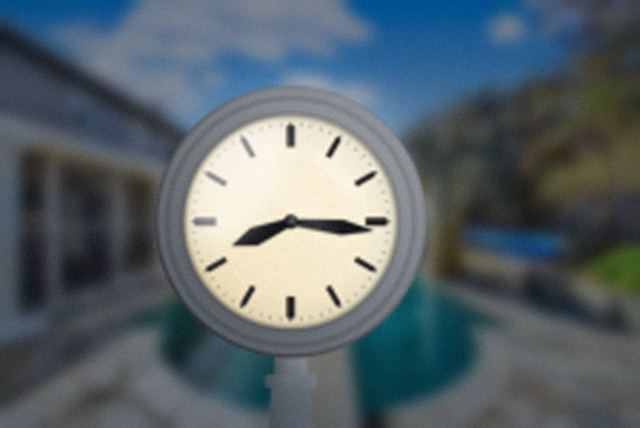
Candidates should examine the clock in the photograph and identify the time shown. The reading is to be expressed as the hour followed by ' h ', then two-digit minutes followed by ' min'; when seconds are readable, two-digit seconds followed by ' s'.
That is 8 h 16 min
